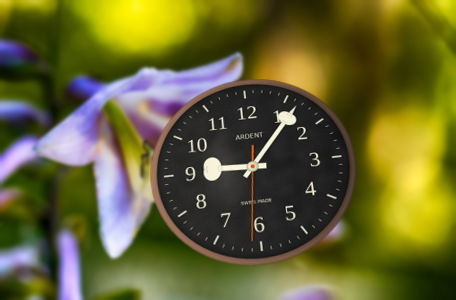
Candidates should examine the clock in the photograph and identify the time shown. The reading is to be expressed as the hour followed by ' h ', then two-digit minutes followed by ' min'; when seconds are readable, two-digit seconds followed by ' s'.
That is 9 h 06 min 31 s
